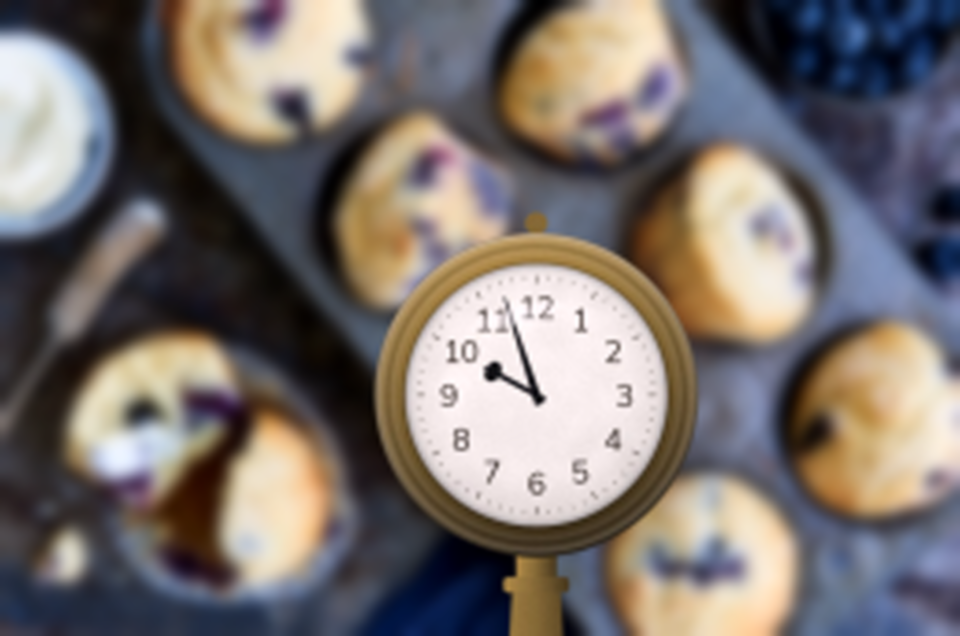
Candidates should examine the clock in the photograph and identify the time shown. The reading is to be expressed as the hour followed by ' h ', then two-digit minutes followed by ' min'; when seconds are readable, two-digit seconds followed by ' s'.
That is 9 h 57 min
